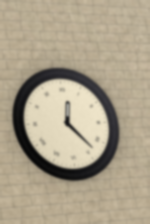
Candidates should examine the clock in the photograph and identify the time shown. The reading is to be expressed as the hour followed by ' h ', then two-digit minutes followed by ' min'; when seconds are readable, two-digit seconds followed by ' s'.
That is 12 h 23 min
